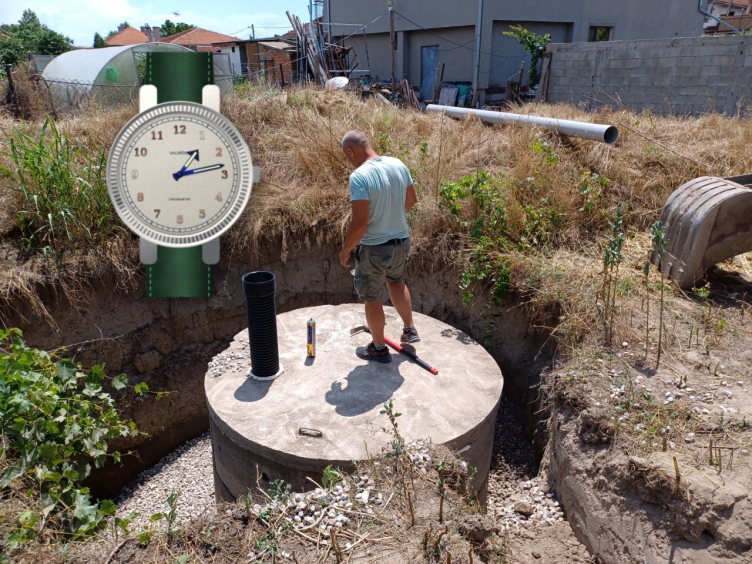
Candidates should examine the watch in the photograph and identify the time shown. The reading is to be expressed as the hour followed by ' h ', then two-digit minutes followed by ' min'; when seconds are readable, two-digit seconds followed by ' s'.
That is 1 h 13 min
